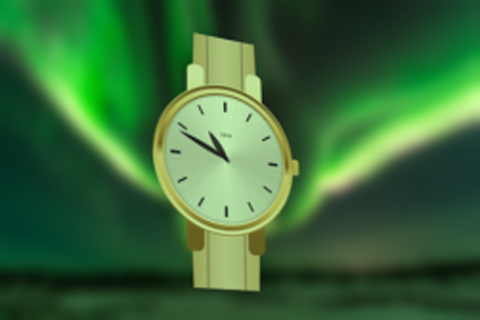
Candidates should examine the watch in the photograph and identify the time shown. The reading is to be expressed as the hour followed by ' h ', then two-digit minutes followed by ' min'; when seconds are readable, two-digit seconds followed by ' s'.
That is 10 h 49 min
